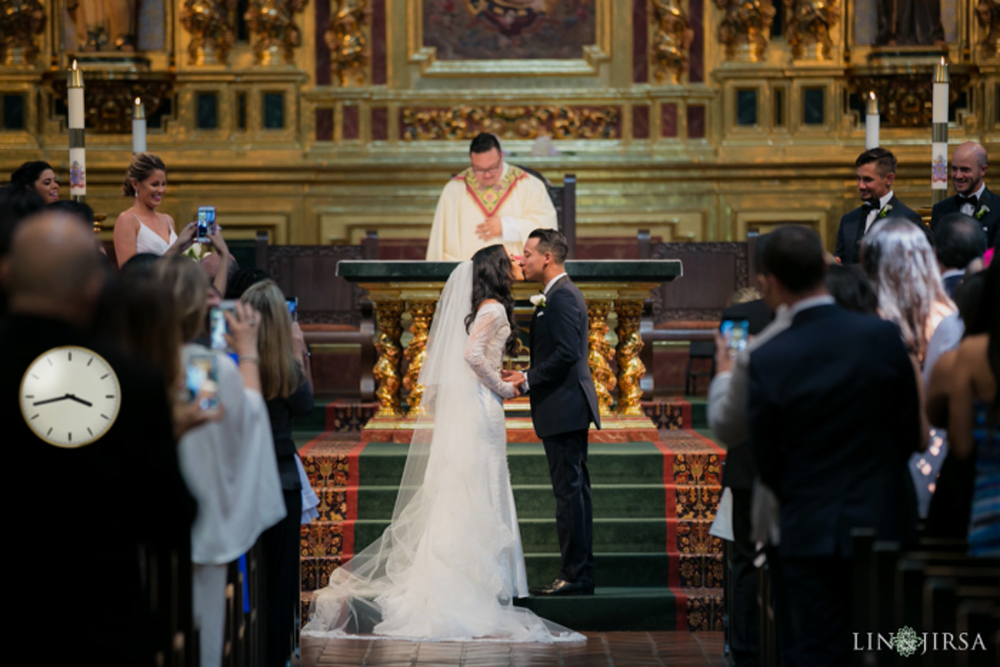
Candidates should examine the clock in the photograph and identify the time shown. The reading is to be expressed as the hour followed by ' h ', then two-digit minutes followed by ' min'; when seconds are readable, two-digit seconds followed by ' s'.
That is 3 h 43 min
